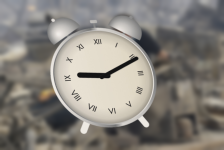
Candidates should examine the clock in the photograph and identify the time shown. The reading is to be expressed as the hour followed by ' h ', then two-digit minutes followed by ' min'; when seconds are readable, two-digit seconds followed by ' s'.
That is 9 h 11 min
